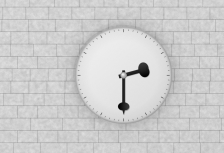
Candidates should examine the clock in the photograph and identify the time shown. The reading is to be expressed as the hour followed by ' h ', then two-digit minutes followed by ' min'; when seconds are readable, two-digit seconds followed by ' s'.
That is 2 h 30 min
